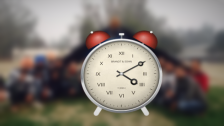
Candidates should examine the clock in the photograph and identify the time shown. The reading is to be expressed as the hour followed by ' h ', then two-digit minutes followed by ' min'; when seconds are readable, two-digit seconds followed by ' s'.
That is 4 h 10 min
